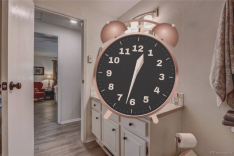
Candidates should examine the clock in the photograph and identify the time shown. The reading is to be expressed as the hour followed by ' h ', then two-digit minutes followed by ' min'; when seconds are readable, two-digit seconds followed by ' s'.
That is 12 h 32 min
